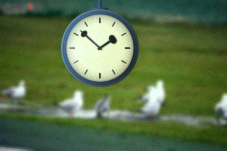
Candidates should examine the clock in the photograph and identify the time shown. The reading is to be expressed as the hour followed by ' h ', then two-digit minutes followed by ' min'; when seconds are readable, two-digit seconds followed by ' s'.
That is 1 h 52 min
